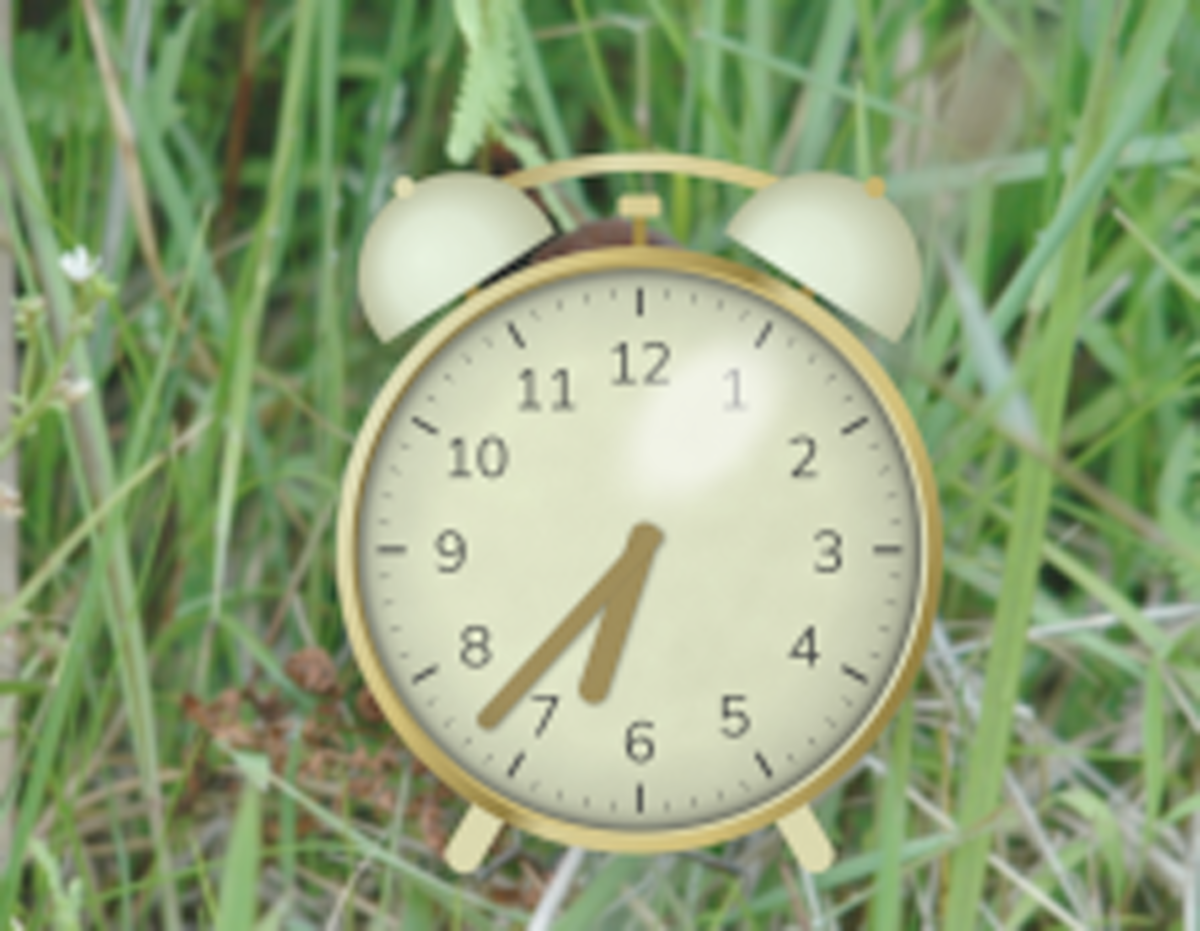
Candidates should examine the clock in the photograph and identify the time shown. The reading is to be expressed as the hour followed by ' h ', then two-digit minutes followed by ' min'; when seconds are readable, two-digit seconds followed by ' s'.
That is 6 h 37 min
